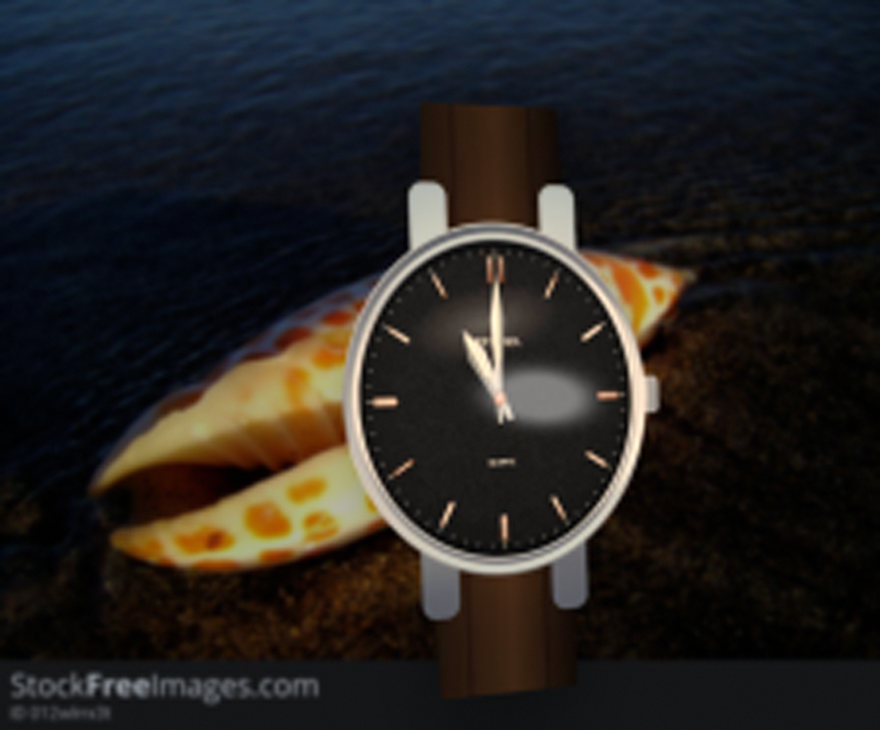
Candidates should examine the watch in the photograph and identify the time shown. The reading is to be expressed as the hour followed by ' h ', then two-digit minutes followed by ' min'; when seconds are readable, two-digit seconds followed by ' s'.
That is 11 h 00 min
